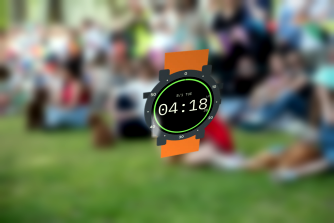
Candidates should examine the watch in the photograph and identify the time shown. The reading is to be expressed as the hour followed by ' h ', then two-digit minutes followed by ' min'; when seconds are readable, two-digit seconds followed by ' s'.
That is 4 h 18 min
